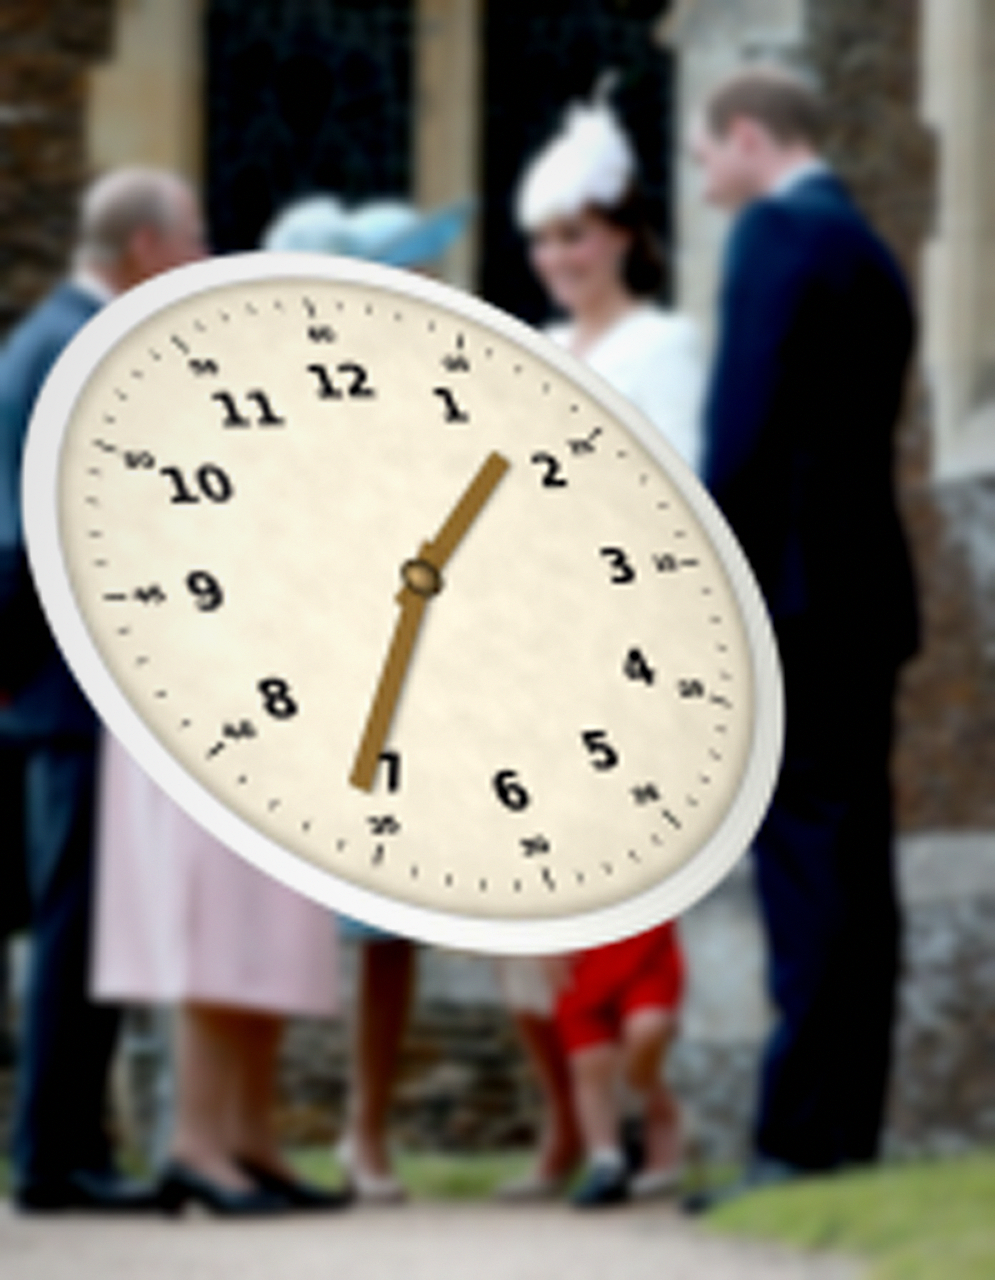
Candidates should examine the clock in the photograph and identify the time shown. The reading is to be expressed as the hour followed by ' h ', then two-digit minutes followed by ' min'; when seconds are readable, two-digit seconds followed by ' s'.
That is 1 h 36 min
